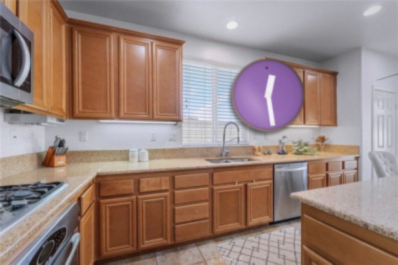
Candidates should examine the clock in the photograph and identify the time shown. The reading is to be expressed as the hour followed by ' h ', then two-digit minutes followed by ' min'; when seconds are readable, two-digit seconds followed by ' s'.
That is 12 h 29 min
